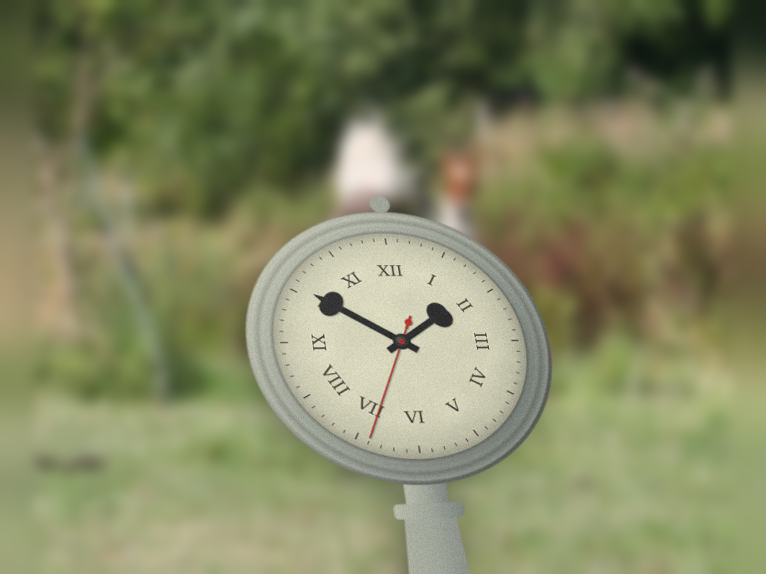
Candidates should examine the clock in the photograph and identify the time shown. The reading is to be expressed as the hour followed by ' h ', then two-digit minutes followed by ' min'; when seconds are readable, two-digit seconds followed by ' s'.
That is 1 h 50 min 34 s
